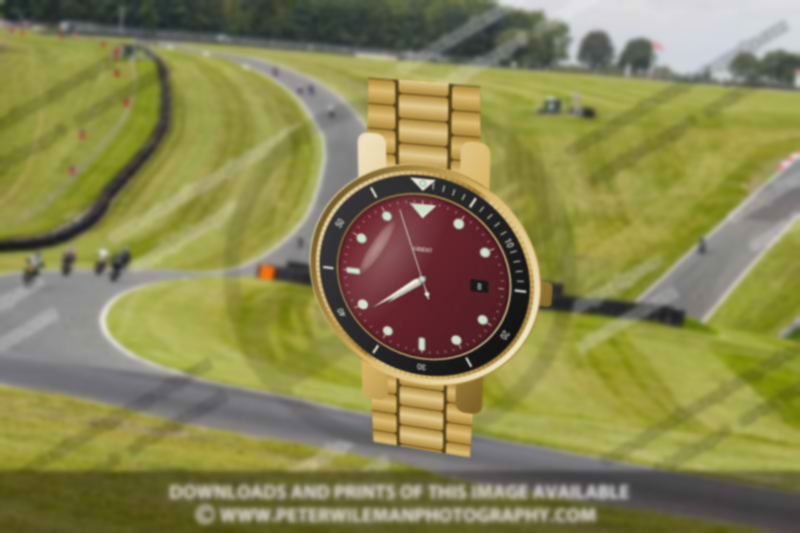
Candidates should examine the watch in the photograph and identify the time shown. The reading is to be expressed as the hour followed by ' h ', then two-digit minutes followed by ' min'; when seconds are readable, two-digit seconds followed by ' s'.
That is 7 h 38 min 57 s
